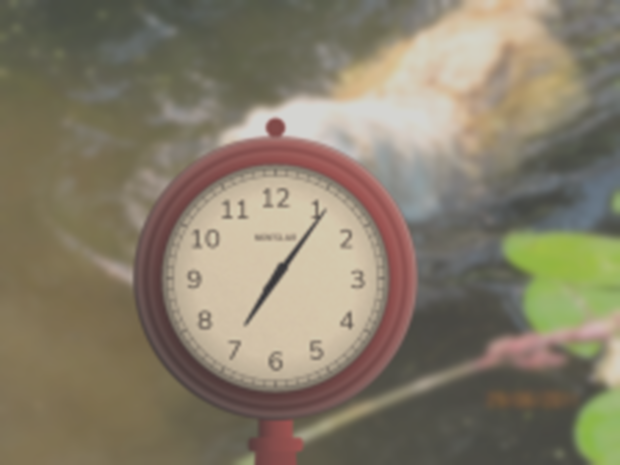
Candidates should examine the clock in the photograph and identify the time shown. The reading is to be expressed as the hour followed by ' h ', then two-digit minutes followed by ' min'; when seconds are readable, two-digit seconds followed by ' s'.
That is 7 h 06 min
